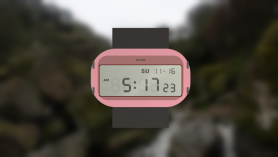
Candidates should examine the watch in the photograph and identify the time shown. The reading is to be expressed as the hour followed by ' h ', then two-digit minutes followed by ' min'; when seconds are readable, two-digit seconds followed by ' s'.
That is 5 h 17 min 23 s
